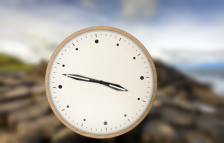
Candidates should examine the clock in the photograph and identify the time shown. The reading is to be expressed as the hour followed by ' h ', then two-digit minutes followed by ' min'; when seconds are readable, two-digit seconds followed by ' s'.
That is 3 h 48 min
